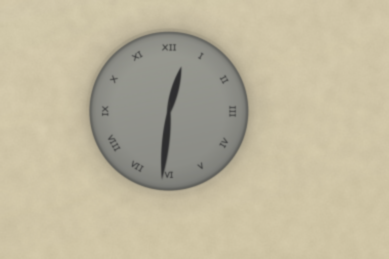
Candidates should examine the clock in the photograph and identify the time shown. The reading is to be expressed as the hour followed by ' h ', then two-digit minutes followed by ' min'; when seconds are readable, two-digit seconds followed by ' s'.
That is 12 h 31 min
